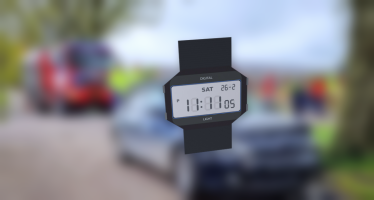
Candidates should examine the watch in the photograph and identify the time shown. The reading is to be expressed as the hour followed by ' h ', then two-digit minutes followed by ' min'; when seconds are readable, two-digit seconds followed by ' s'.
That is 11 h 11 min 05 s
